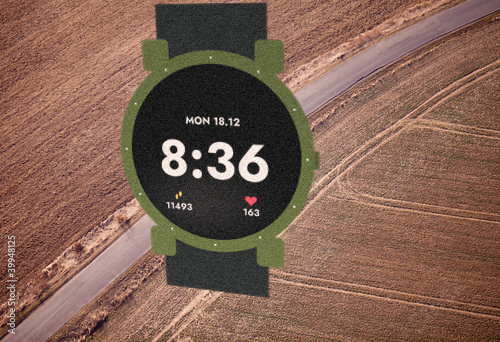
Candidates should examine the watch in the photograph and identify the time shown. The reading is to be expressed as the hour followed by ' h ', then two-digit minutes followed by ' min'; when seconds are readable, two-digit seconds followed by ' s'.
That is 8 h 36 min
